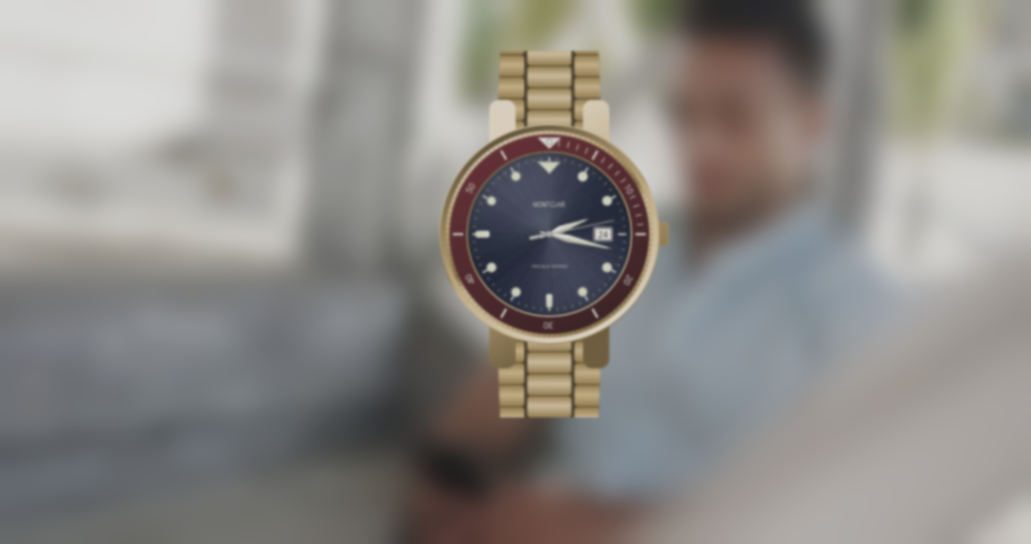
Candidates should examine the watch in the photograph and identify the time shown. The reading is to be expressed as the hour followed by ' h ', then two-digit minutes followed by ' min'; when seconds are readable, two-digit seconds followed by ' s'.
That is 2 h 17 min 13 s
